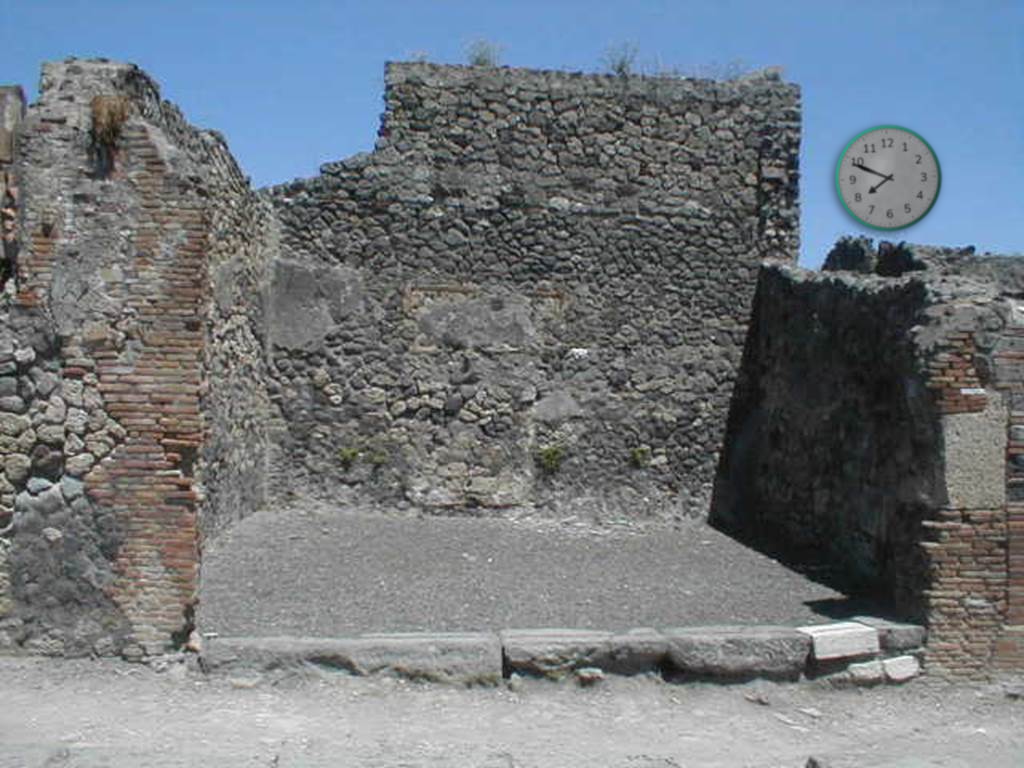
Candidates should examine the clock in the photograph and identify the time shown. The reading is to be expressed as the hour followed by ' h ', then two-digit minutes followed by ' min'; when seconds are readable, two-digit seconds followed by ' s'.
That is 7 h 49 min
